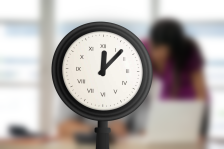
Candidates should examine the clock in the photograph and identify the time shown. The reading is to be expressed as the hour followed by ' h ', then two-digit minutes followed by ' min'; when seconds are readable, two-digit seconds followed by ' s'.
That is 12 h 07 min
